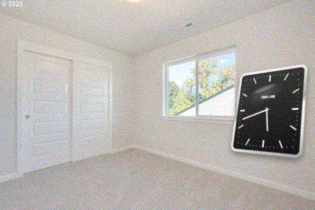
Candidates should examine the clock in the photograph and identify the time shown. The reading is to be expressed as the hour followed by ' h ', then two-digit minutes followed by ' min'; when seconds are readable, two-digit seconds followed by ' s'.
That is 5 h 42 min
